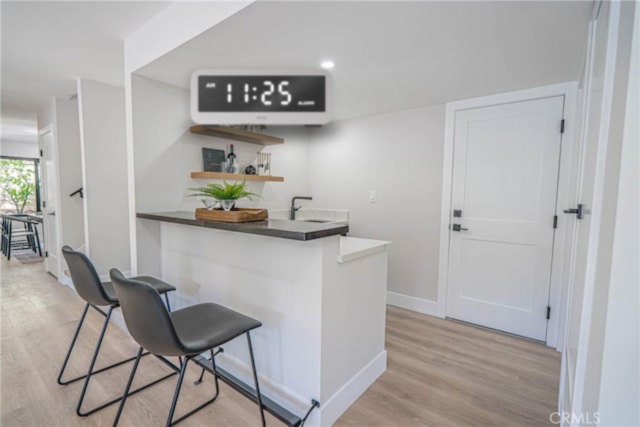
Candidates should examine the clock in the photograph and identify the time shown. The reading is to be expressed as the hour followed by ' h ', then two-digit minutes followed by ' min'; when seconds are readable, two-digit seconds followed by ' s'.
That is 11 h 25 min
